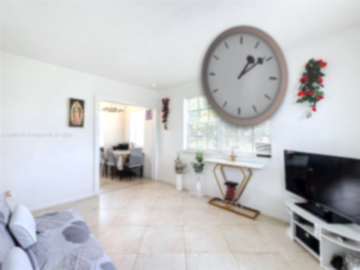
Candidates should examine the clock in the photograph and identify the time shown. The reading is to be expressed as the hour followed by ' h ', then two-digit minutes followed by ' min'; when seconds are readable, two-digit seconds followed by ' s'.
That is 1 h 09 min
